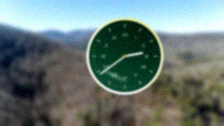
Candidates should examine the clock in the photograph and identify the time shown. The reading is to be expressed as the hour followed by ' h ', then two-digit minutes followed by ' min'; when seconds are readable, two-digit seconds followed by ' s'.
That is 2 h 39 min
